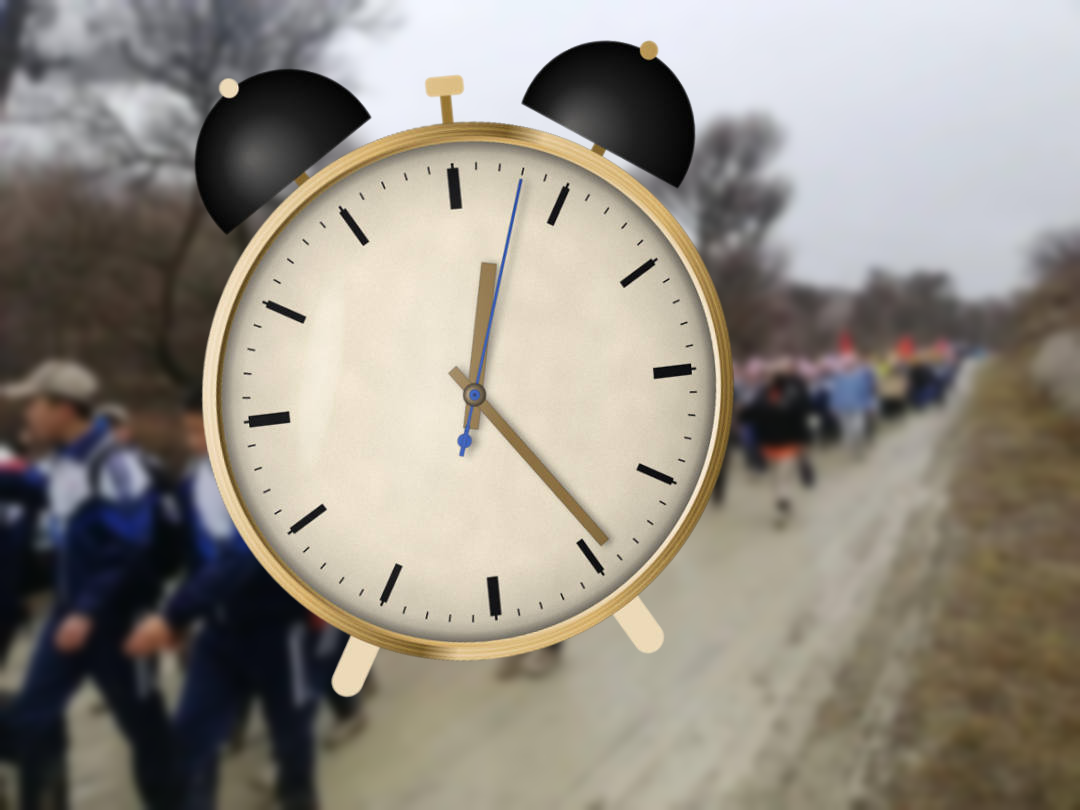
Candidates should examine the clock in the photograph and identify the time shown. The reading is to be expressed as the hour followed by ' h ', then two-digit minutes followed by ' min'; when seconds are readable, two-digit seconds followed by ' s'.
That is 12 h 24 min 03 s
